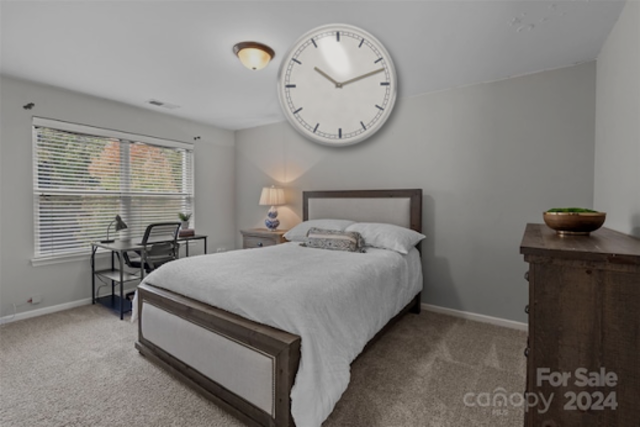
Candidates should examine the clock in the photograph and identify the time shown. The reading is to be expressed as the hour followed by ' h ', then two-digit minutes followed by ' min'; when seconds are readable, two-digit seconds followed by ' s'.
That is 10 h 12 min
